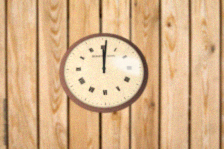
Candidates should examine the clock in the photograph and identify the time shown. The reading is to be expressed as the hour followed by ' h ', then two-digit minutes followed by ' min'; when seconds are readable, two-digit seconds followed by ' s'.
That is 12 h 01 min
